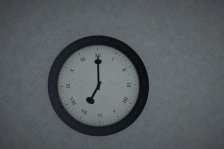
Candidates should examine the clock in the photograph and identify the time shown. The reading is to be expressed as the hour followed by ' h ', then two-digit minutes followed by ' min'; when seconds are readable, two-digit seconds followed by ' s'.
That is 7 h 00 min
